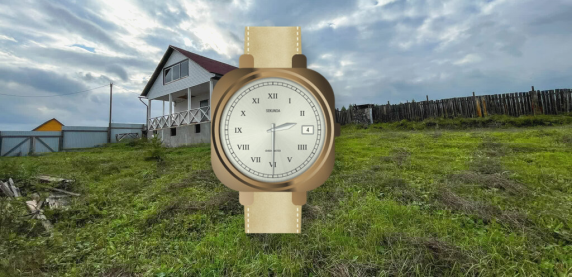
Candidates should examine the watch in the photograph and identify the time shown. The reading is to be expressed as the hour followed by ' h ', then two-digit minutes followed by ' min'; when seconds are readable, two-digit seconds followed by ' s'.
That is 2 h 30 min
